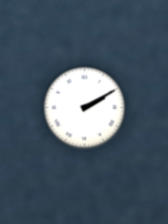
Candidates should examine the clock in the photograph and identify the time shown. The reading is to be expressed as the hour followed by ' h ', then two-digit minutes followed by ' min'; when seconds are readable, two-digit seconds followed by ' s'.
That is 2 h 10 min
